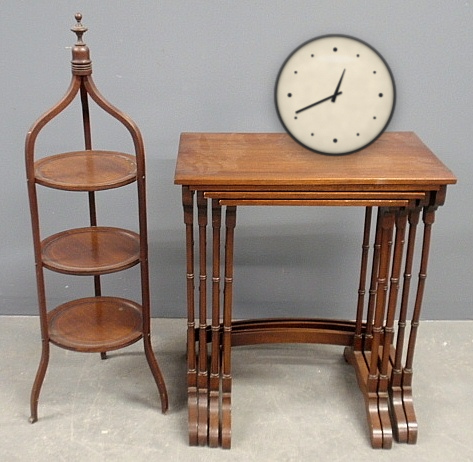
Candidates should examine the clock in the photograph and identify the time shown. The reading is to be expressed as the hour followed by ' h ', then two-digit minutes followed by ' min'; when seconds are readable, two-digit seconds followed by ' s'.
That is 12 h 41 min
